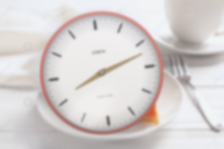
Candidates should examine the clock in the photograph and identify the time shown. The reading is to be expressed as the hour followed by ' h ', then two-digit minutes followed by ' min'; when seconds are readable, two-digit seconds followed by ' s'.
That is 8 h 12 min
